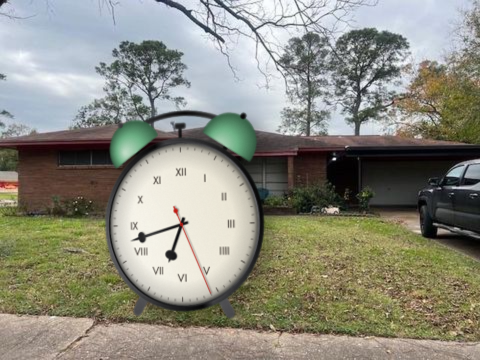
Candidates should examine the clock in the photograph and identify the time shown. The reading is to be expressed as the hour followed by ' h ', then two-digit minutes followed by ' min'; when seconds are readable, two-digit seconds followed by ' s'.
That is 6 h 42 min 26 s
